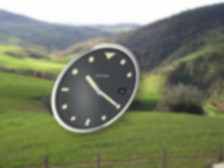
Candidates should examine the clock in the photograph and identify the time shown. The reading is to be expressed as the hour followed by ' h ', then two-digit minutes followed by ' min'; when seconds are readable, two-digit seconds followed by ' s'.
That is 10 h 20 min
